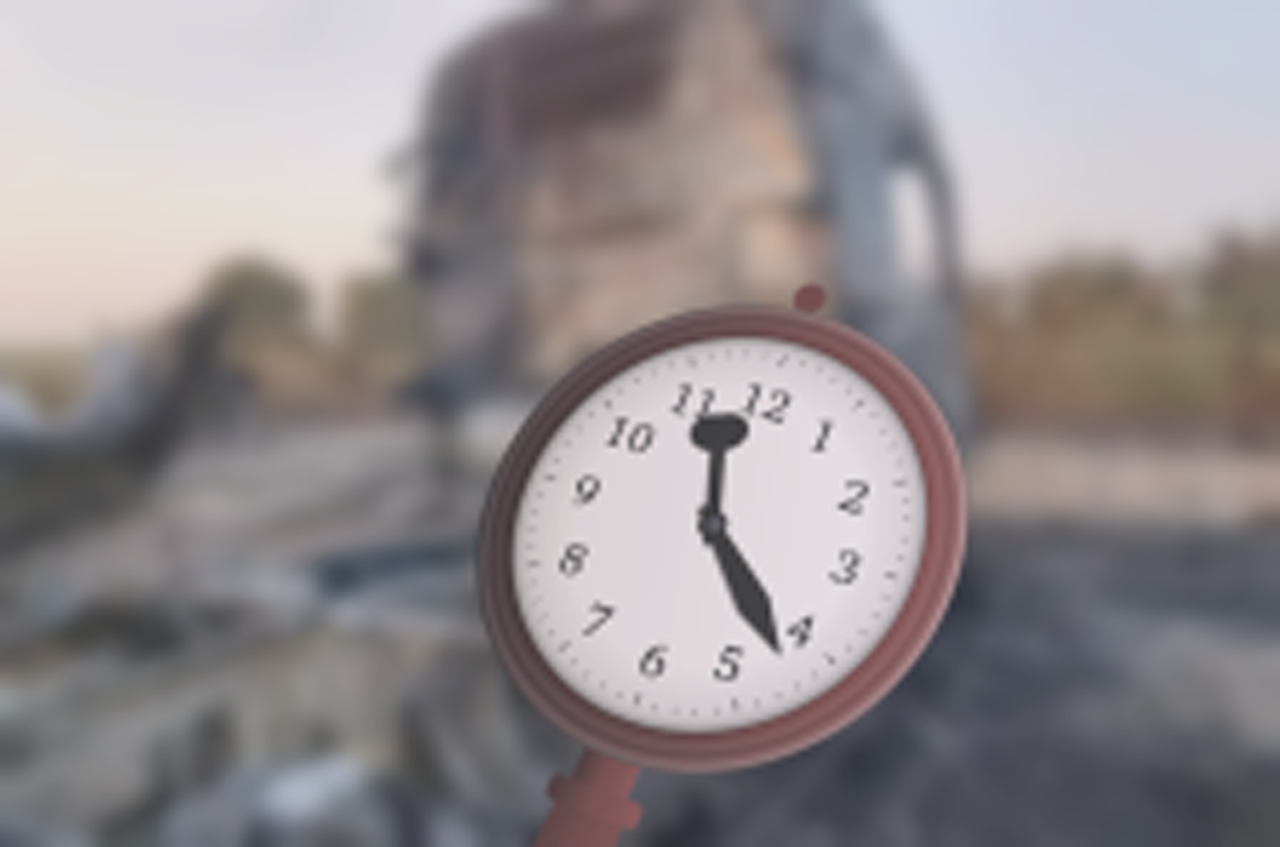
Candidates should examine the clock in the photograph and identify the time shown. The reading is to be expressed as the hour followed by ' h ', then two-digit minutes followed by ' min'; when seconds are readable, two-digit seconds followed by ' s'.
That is 11 h 22 min
